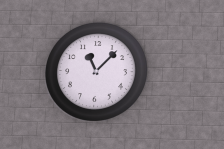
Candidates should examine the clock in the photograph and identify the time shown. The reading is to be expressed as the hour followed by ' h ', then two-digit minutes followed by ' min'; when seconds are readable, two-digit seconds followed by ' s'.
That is 11 h 07 min
